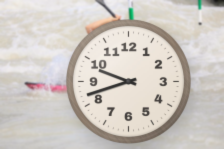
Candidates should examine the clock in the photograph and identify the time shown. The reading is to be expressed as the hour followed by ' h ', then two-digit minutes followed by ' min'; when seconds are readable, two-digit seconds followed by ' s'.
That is 9 h 42 min
